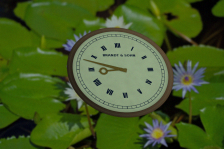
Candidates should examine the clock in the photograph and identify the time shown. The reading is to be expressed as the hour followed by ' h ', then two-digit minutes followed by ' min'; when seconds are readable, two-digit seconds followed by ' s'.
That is 8 h 48 min
